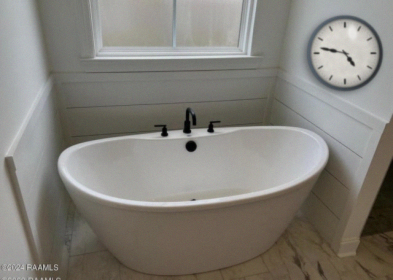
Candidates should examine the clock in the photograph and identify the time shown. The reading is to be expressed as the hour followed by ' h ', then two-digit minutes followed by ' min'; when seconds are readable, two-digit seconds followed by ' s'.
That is 4 h 47 min
